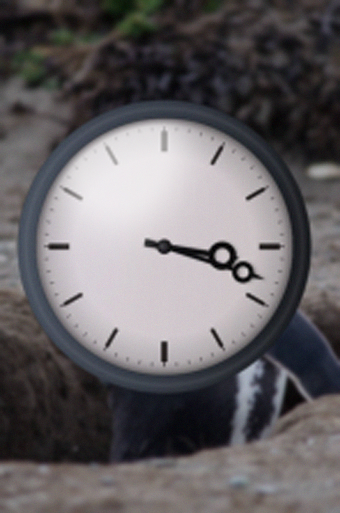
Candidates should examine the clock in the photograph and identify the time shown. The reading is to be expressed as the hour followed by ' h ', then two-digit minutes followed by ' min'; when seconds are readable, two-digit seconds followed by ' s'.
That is 3 h 18 min
